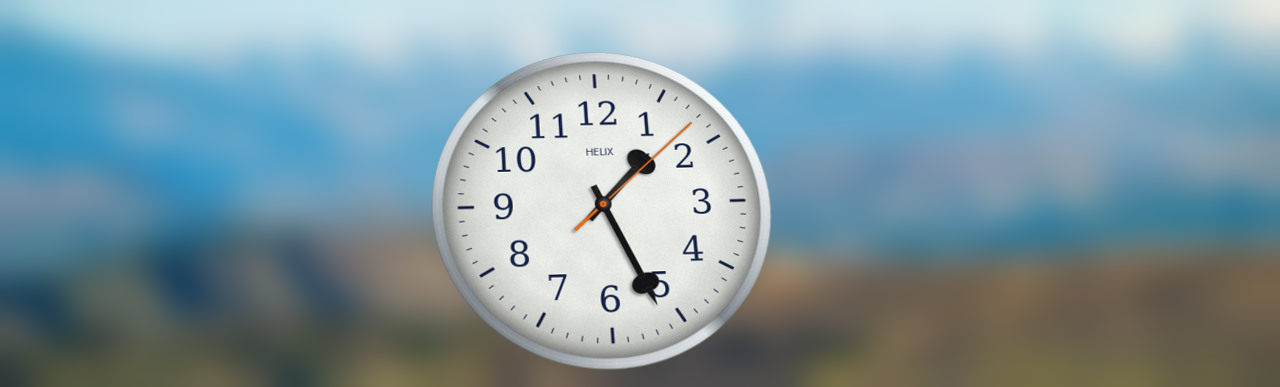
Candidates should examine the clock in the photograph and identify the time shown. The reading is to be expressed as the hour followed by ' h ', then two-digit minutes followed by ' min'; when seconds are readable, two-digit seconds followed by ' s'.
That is 1 h 26 min 08 s
